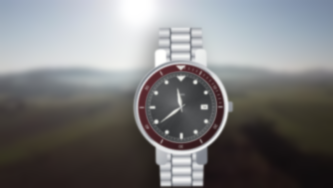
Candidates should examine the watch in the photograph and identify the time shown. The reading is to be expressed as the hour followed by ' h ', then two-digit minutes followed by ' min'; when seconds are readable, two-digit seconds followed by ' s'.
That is 11 h 39 min
